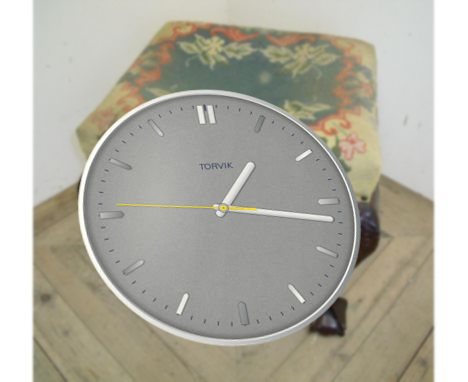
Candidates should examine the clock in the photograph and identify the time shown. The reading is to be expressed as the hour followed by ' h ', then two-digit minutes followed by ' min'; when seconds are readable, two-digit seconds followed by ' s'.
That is 1 h 16 min 46 s
